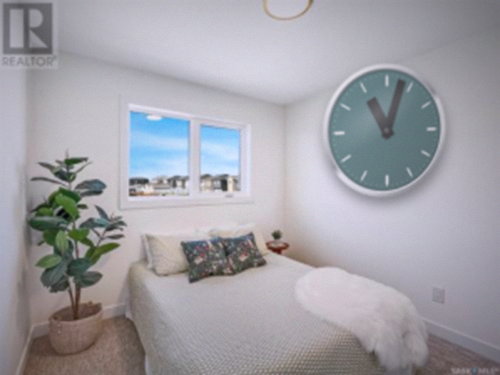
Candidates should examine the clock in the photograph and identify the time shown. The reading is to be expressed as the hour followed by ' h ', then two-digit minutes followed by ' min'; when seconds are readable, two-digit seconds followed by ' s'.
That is 11 h 03 min
